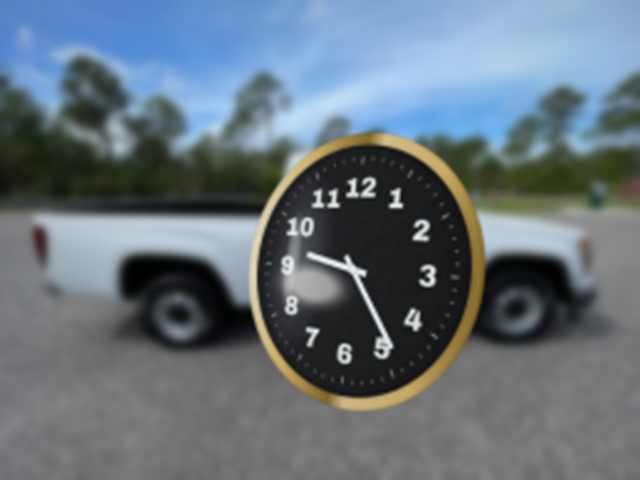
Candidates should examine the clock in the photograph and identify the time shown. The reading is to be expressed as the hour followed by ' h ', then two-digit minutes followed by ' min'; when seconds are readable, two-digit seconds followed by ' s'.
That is 9 h 24 min
